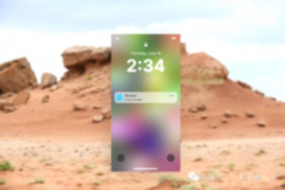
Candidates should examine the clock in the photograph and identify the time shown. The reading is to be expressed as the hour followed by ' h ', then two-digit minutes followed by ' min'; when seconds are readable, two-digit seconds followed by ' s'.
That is 2 h 34 min
